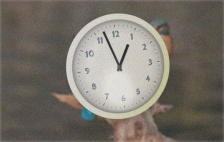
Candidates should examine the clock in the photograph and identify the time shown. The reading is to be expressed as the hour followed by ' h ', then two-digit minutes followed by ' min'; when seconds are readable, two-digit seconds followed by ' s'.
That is 12 h 57 min
